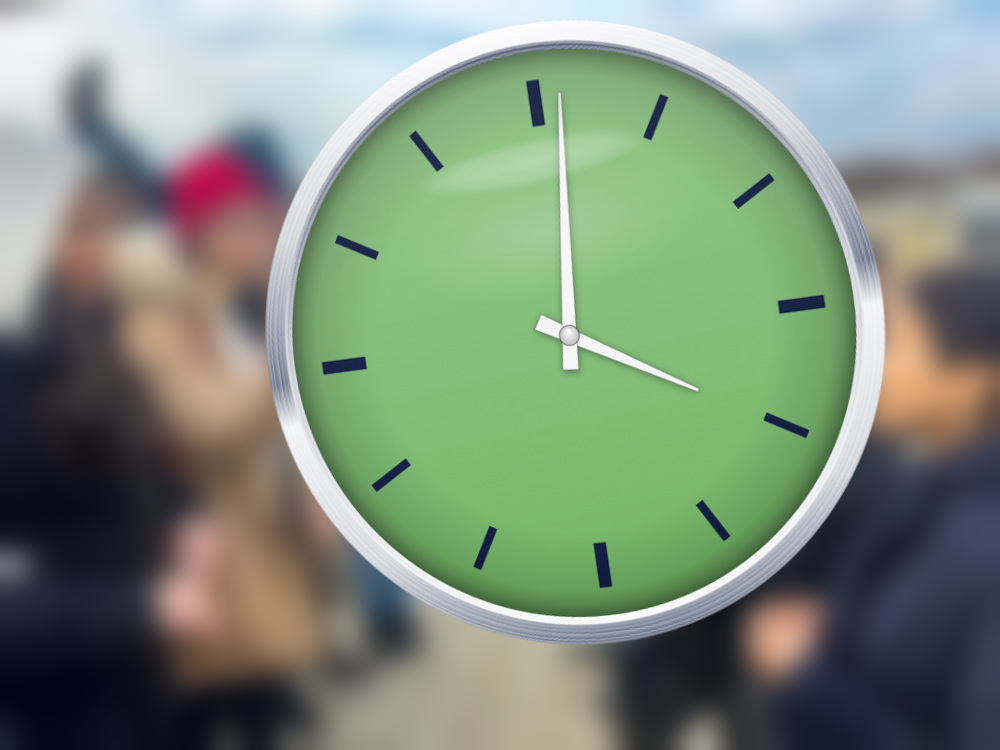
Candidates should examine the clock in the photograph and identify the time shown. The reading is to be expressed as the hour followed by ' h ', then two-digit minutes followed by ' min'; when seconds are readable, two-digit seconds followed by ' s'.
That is 4 h 01 min
